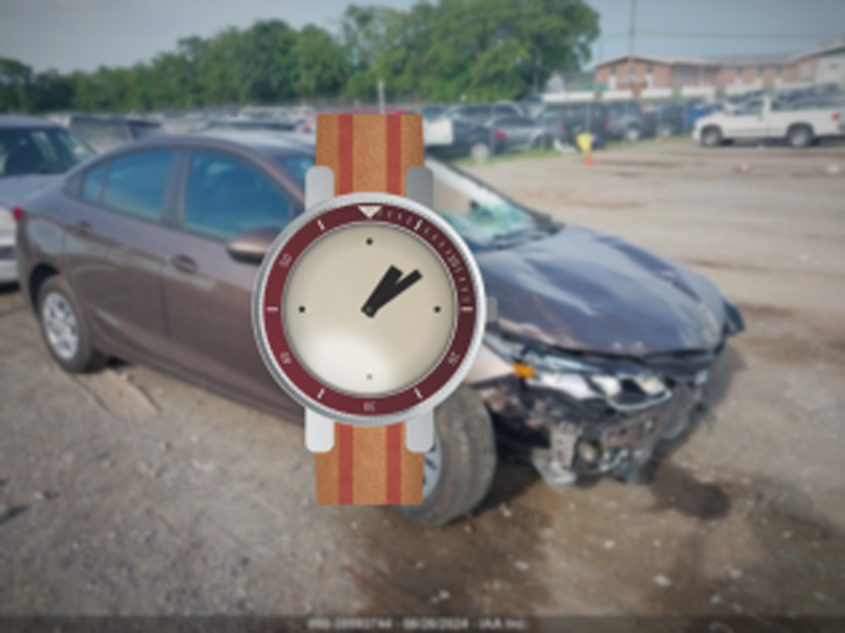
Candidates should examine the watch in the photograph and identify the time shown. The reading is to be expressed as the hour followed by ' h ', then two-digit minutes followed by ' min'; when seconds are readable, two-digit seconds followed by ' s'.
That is 1 h 09 min
